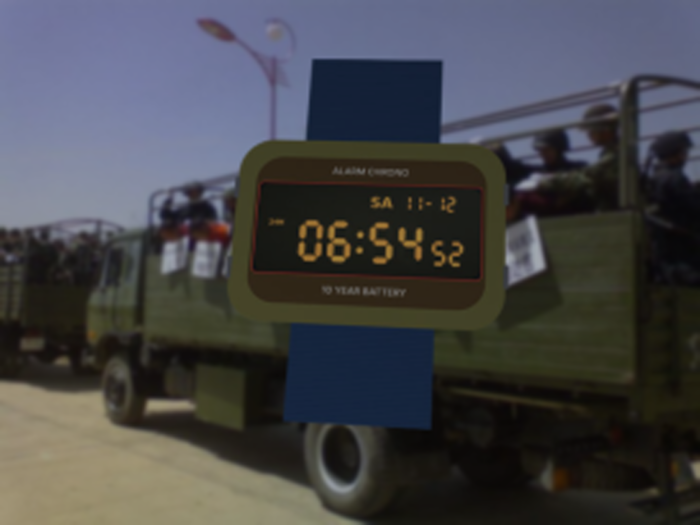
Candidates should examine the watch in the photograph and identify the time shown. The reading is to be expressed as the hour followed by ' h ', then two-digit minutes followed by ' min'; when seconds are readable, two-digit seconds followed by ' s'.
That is 6 h 54 min 52 s
